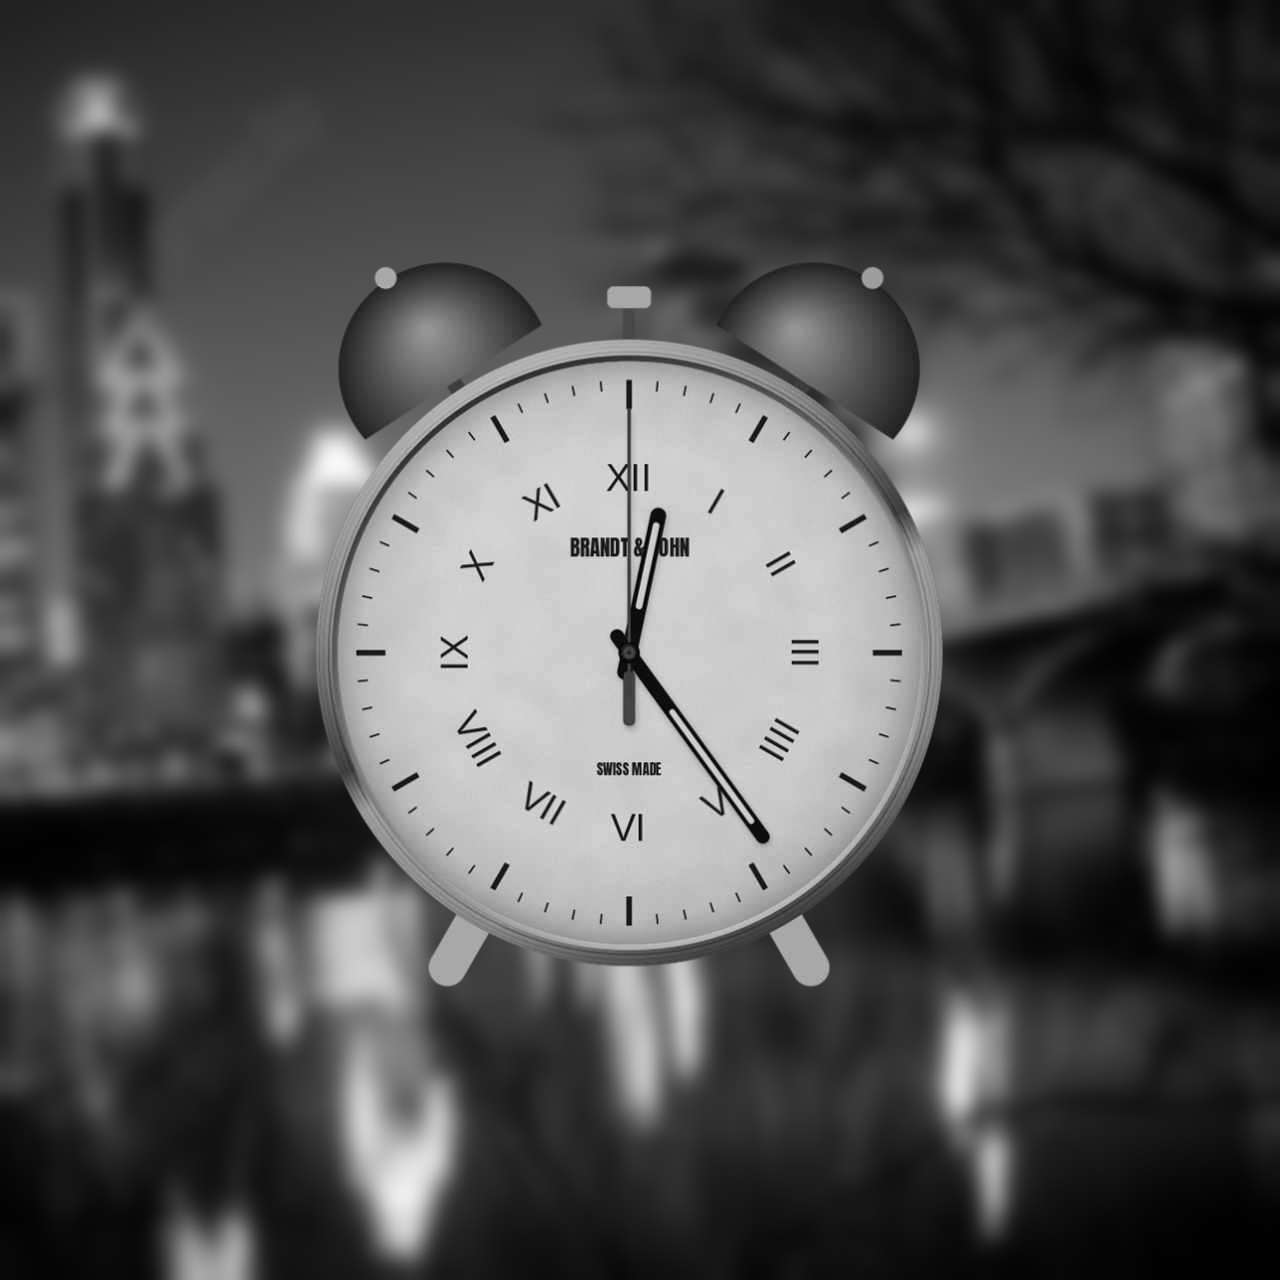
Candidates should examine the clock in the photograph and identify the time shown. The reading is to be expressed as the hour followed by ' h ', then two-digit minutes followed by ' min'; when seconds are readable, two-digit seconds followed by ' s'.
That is 12 h 24 min 00 s
